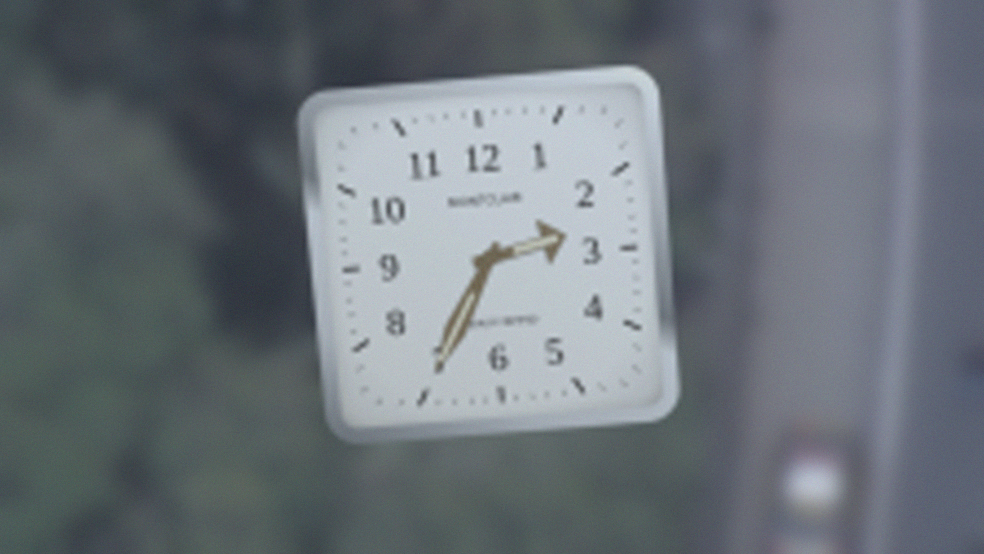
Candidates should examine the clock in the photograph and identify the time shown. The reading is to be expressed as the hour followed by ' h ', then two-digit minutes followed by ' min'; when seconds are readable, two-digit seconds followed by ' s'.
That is 2 h 35 min
